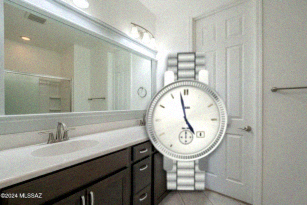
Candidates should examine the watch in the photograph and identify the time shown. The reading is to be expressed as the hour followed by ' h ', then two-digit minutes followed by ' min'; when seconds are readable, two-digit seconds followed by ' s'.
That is 4 h 58 min
